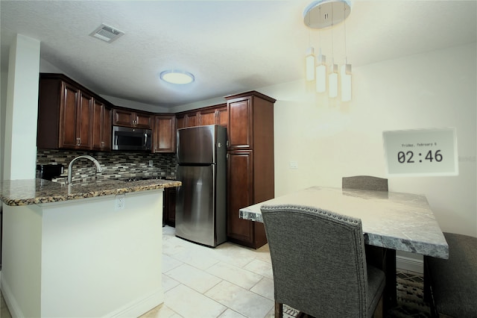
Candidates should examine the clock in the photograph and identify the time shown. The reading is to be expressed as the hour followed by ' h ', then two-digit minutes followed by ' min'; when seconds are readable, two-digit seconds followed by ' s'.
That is 2 h 46 min
